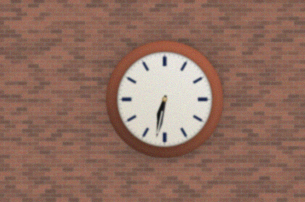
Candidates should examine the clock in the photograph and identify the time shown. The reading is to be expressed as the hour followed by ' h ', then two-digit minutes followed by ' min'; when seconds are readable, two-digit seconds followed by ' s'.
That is 6 h 32 min
